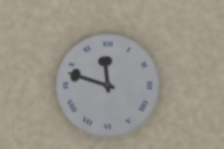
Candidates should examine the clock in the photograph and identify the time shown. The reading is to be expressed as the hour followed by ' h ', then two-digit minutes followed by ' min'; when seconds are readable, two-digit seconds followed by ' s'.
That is 11 h 48 min
